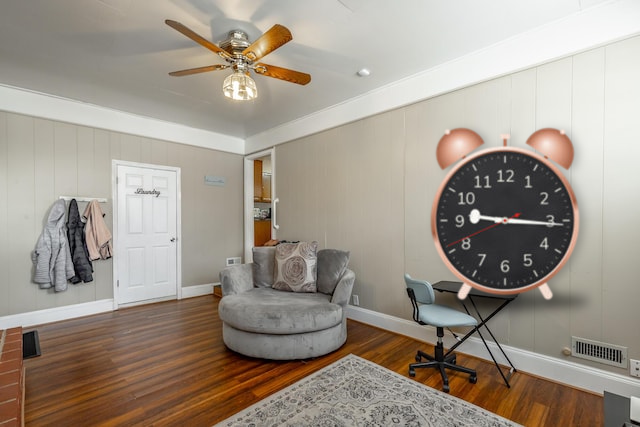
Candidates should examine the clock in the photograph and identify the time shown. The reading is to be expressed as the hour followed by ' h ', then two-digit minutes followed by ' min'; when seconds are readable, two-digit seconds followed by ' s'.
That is 9 h 15 min 41 s
